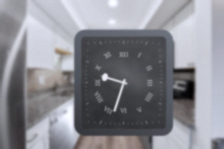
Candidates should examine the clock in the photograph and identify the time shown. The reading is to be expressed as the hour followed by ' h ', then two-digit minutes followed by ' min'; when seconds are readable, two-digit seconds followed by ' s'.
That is 9 h 33 min
